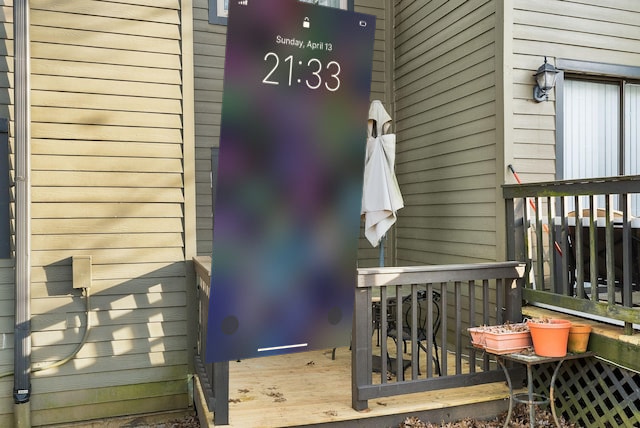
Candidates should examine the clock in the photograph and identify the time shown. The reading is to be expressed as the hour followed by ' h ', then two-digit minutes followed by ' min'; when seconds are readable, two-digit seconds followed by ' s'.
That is 21 h 33 min
